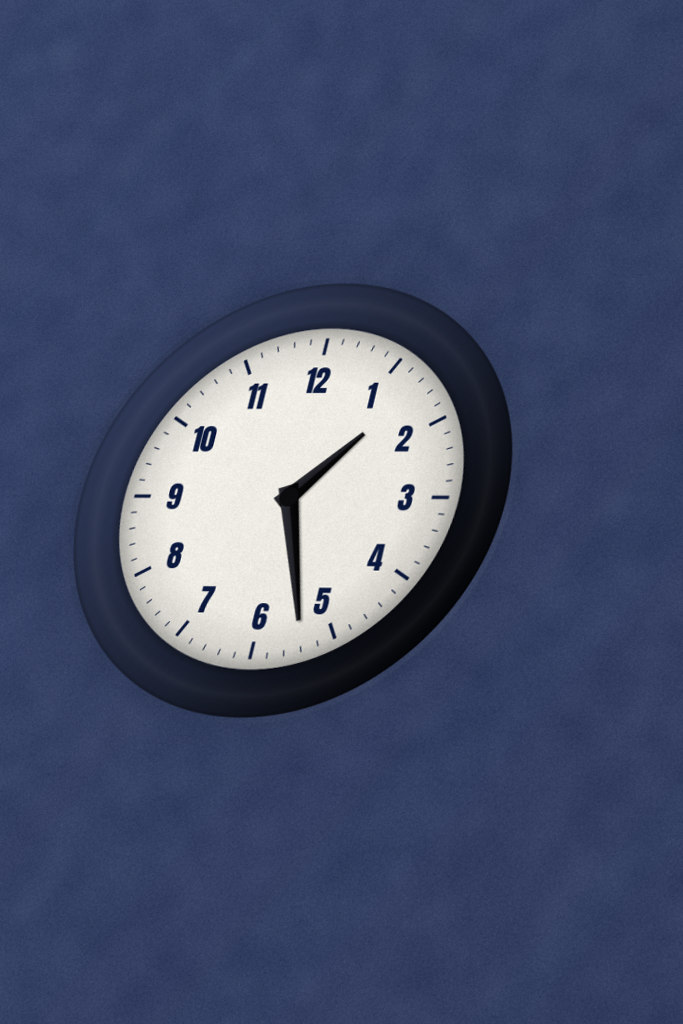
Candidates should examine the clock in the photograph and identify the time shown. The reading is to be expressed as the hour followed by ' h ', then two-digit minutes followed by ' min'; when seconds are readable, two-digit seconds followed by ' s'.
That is 1 h 27 min
